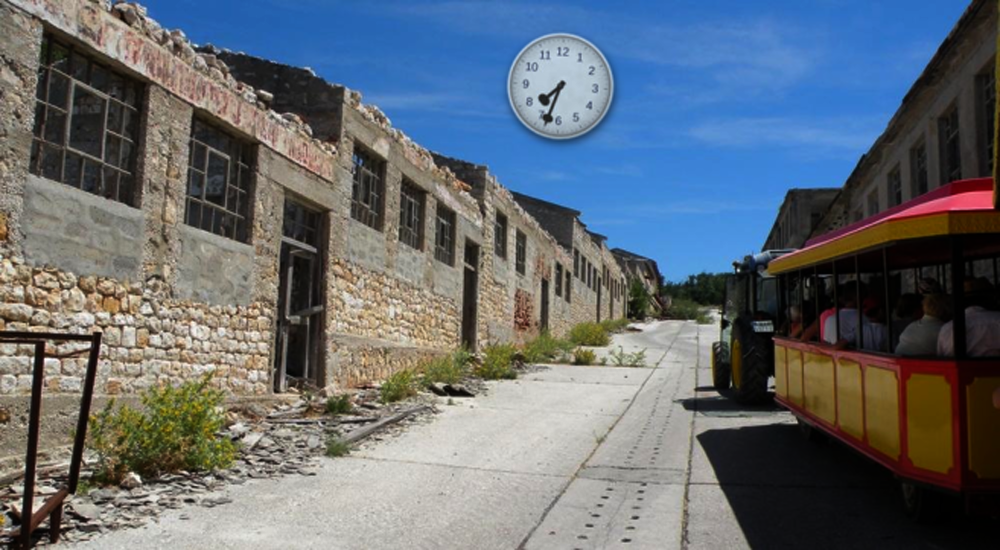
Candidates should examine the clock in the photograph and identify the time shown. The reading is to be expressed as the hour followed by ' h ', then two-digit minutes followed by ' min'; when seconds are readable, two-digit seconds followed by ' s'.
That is 7 h 33 min
